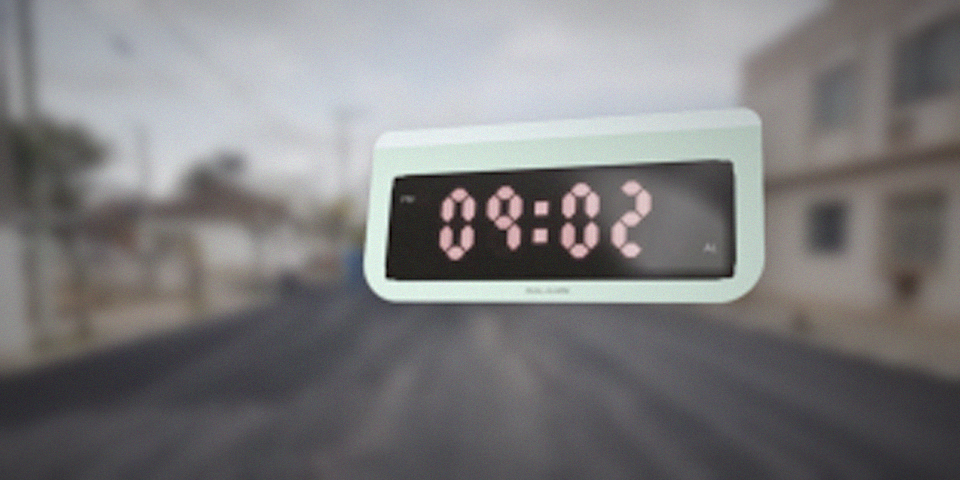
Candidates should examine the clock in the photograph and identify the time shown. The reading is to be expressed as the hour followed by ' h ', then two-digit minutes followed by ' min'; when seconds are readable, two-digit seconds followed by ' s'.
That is 9 h 02 min
